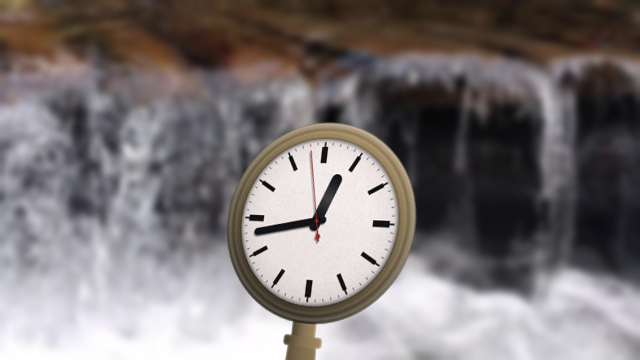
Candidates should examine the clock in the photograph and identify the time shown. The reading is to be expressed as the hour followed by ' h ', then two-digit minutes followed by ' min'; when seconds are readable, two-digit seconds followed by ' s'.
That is 12 h 42 min 58 s
